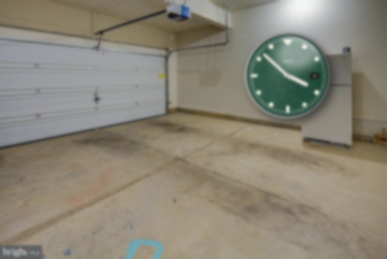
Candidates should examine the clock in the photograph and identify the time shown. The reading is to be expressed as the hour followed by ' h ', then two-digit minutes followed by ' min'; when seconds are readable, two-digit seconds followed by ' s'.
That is 3 h 52 min
